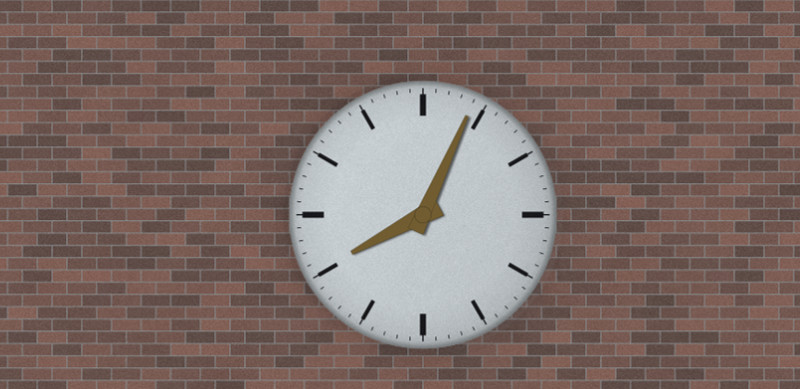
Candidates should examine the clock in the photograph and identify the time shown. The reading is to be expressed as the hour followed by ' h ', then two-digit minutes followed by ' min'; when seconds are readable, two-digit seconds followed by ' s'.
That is 8 h 04 min
